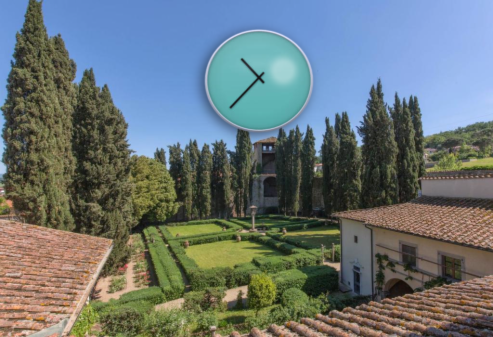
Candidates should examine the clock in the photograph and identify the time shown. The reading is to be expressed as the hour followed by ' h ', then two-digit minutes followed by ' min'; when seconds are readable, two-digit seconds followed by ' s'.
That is 10 h 37 min
